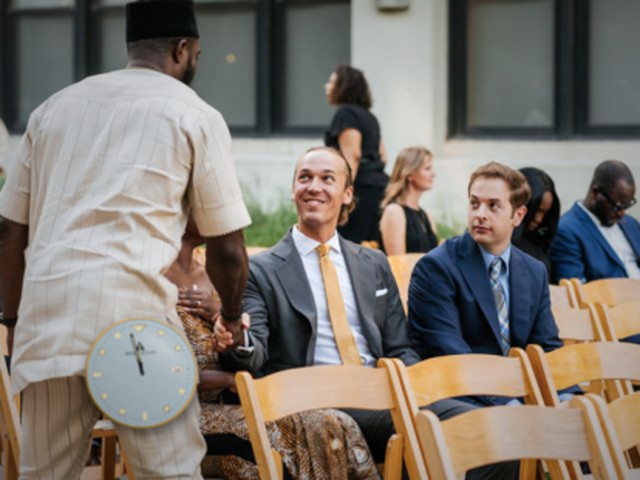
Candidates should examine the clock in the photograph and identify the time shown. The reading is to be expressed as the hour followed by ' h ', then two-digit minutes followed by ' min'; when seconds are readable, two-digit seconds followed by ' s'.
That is 11 h 58 min
